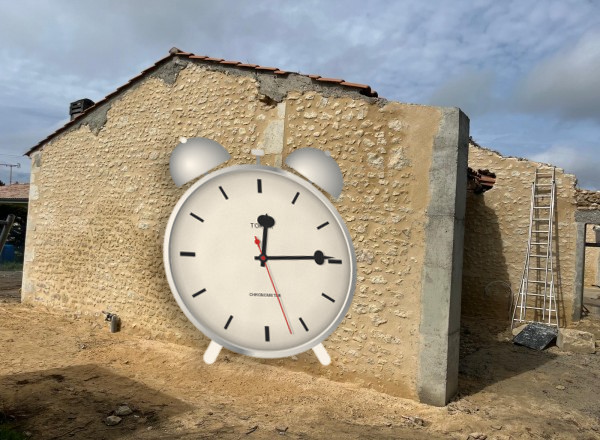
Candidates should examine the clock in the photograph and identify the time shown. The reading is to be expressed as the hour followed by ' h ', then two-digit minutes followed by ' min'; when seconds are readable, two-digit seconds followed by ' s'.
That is 12 h 14 min 27 s
